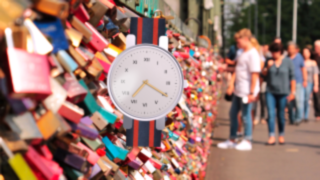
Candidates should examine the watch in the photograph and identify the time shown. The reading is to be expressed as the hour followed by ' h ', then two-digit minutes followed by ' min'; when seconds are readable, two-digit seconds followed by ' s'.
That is 7 h 20 min
